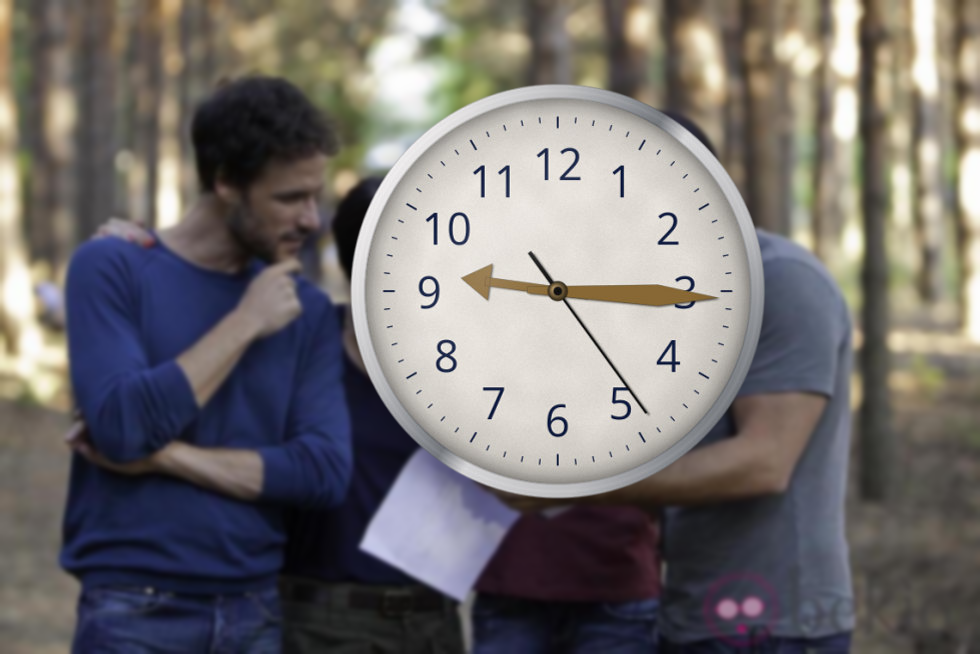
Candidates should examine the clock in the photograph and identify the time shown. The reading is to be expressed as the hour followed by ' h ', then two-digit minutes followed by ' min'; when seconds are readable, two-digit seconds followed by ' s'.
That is 9 h 15 min 24 s
